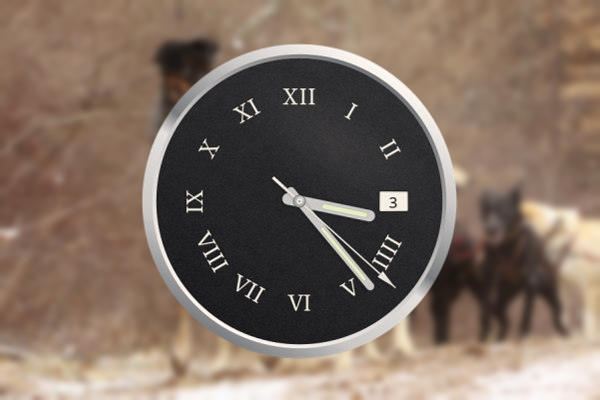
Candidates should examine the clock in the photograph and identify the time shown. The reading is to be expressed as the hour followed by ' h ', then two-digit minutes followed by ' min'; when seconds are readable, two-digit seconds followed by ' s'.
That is 3 h 23 min 22 s
